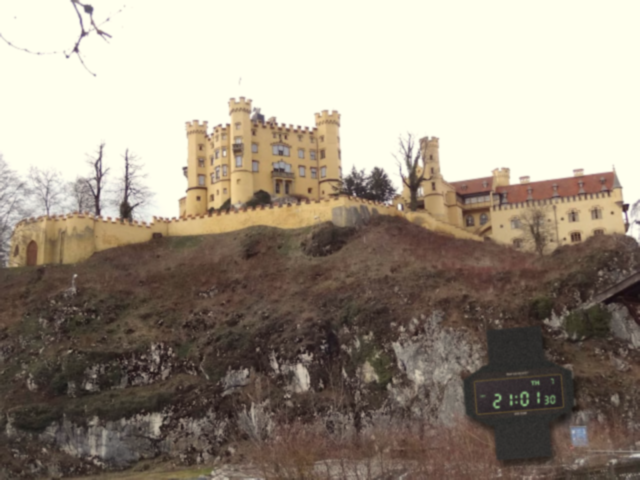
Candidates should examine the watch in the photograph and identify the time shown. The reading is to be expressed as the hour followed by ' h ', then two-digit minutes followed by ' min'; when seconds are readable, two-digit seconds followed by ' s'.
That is 21 h 01 min
